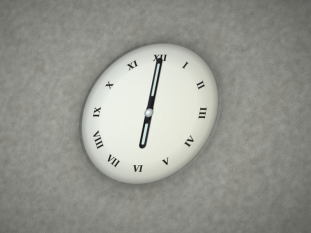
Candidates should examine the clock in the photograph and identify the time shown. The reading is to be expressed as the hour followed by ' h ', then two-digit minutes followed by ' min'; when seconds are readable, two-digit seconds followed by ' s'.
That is 6 h 00 min
